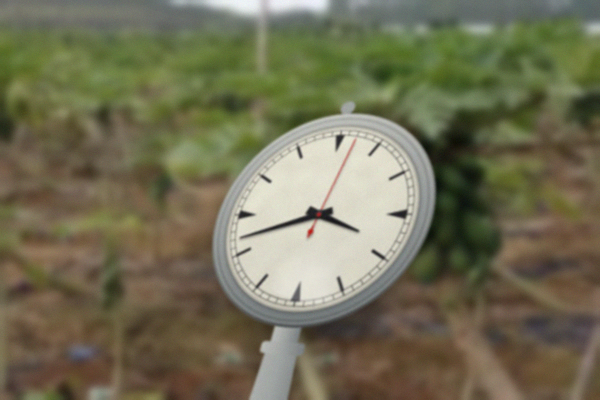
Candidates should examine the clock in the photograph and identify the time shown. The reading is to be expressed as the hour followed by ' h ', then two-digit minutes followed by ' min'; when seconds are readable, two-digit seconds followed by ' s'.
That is 3 h 42 min 02 s
